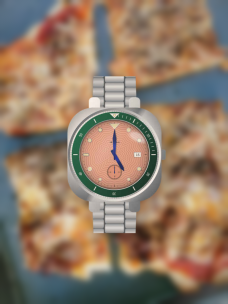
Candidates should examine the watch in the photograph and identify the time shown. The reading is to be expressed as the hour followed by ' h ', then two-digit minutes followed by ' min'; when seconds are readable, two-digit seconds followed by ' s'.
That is 5 h 00 min
